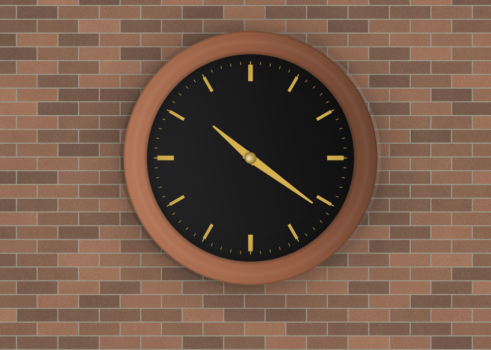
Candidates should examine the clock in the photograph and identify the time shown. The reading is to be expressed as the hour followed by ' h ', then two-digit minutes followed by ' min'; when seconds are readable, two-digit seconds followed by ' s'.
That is 10 h 21 min
